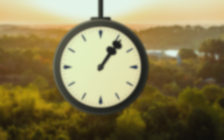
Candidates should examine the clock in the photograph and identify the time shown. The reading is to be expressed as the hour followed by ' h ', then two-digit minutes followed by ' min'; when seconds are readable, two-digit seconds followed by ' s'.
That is 1 h 06 min
